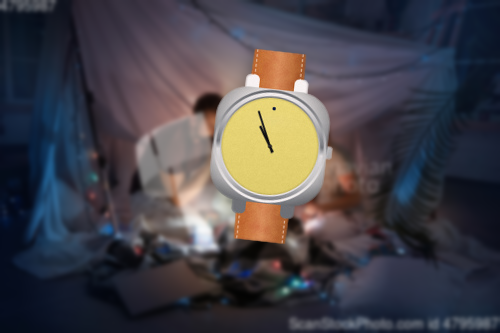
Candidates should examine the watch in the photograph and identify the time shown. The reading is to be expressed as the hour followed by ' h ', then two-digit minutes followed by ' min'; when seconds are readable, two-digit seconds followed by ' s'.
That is 10 h 56 min
